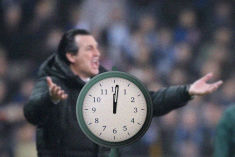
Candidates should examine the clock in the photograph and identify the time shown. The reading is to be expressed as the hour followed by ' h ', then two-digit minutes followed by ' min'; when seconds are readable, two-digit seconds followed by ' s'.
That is 12 h 01 min
